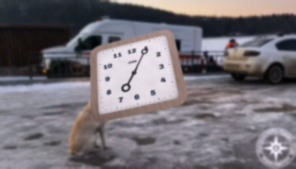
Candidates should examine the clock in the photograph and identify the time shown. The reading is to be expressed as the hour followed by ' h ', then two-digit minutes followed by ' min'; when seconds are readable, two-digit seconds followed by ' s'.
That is 7 h 05 min
